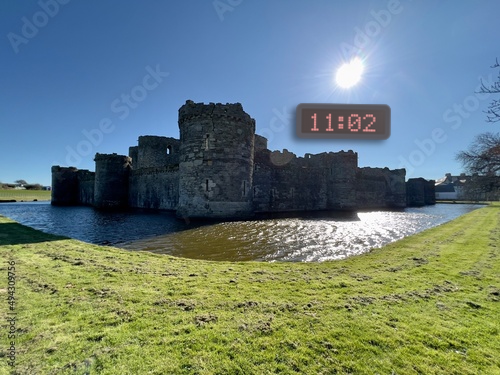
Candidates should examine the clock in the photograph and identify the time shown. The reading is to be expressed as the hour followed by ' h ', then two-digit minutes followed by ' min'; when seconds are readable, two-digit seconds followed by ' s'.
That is 11 h 02 min
